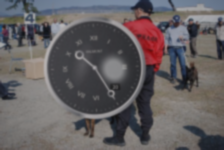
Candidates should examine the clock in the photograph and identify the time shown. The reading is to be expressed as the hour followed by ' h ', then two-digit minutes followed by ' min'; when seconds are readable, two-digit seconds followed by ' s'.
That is 10 h 25 min
